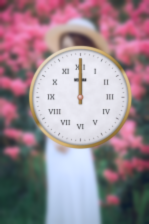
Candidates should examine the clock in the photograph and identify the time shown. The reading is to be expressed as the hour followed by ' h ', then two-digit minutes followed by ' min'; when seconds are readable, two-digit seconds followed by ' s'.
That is 12 h 00 min
